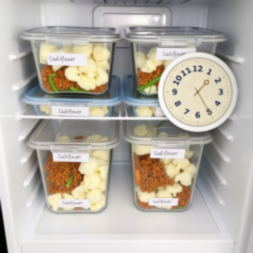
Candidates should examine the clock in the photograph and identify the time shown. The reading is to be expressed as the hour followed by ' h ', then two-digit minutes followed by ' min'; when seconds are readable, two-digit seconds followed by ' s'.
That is 1 h 25 min
